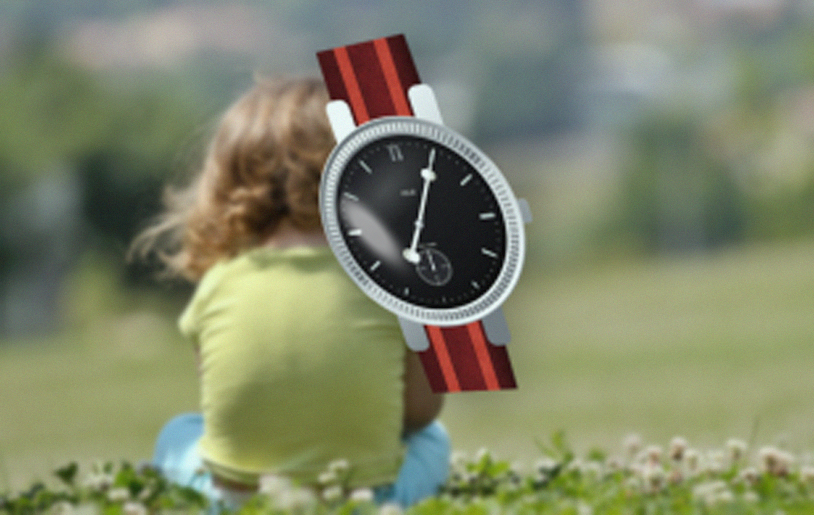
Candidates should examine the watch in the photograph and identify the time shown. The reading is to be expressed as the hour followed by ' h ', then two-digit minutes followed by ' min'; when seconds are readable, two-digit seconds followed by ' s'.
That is 7 h 05 min
